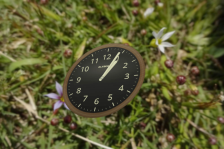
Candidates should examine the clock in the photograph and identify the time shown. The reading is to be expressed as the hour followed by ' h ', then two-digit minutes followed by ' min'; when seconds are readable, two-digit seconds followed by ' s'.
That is 1 h 04 min
